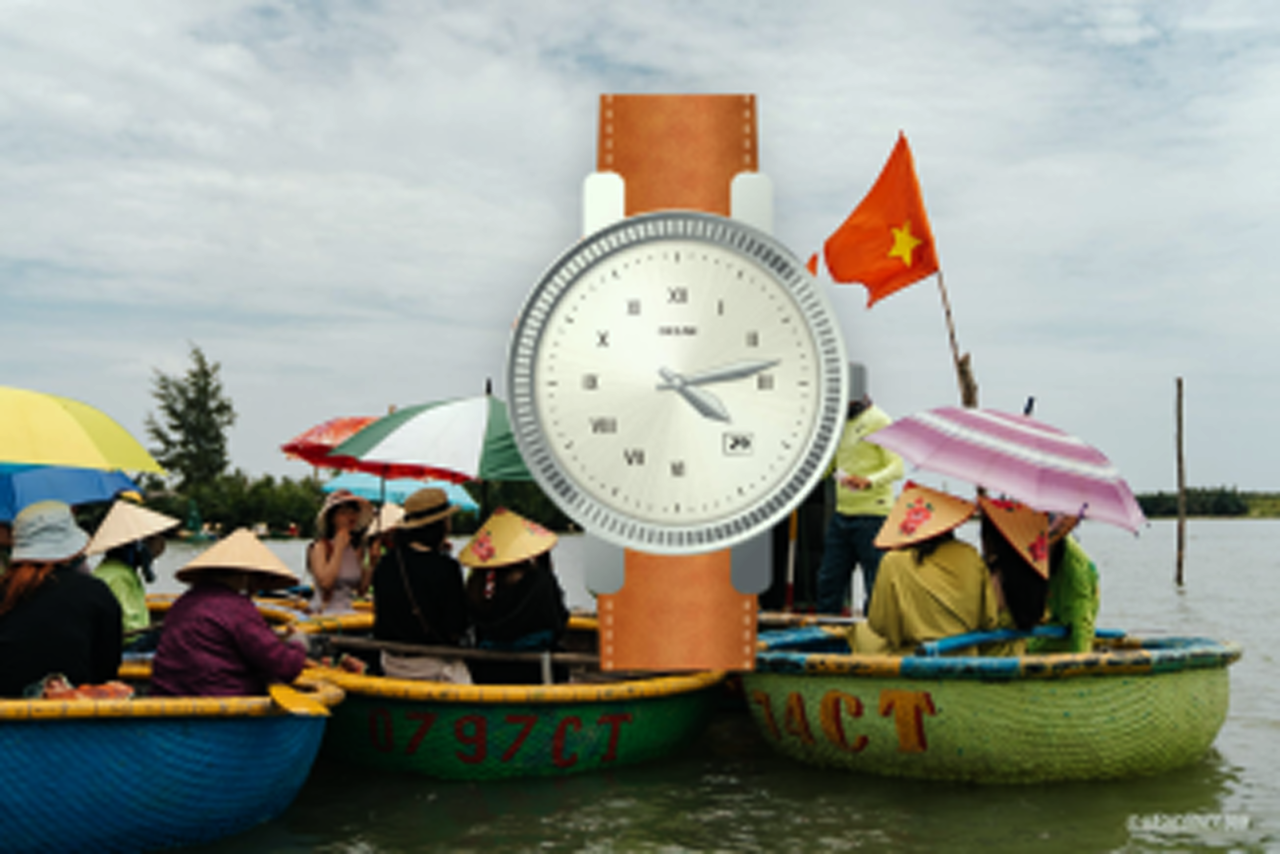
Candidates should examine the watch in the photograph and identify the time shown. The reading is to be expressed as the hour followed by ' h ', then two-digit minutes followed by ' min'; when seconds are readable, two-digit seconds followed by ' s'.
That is 4 h 13 min
